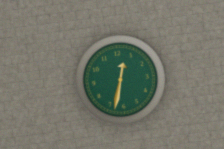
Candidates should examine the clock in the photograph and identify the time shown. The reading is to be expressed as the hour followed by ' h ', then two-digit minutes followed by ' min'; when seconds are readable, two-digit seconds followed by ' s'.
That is 12 h 33 min
